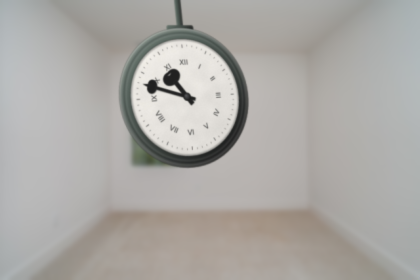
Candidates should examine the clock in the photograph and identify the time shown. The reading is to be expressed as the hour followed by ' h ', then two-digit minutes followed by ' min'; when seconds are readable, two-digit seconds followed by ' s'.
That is 10 h 48 min
